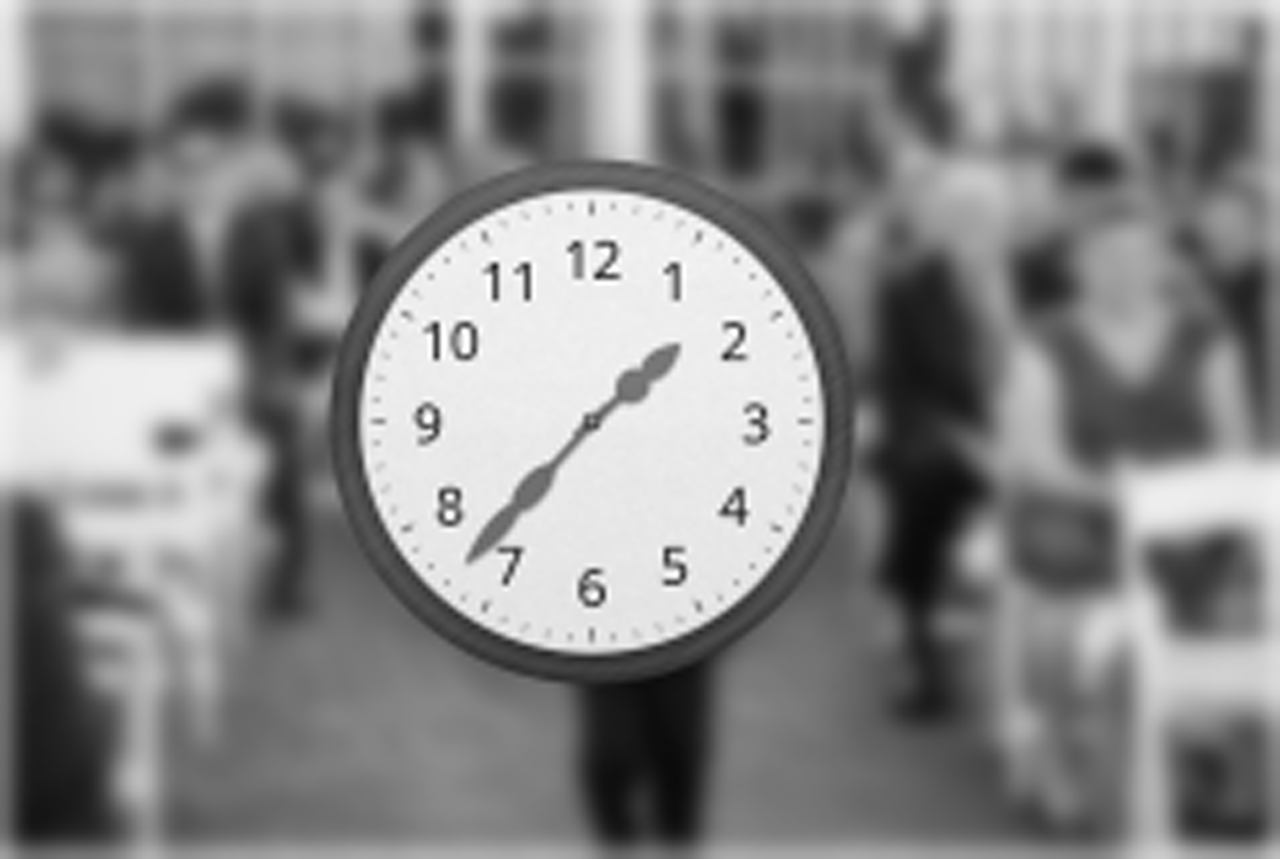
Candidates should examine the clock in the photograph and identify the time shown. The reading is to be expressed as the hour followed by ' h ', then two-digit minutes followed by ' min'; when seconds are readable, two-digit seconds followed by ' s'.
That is 1 h 37 min
